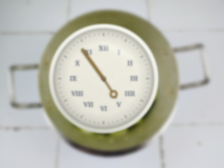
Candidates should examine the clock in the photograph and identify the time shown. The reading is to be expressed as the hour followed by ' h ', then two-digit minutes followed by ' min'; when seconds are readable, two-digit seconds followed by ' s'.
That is 4 h 54 min
